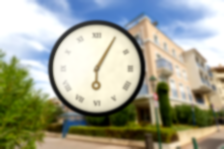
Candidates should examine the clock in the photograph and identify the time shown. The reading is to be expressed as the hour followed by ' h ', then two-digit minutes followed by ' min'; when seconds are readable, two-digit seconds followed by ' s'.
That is 6 h 05 min
